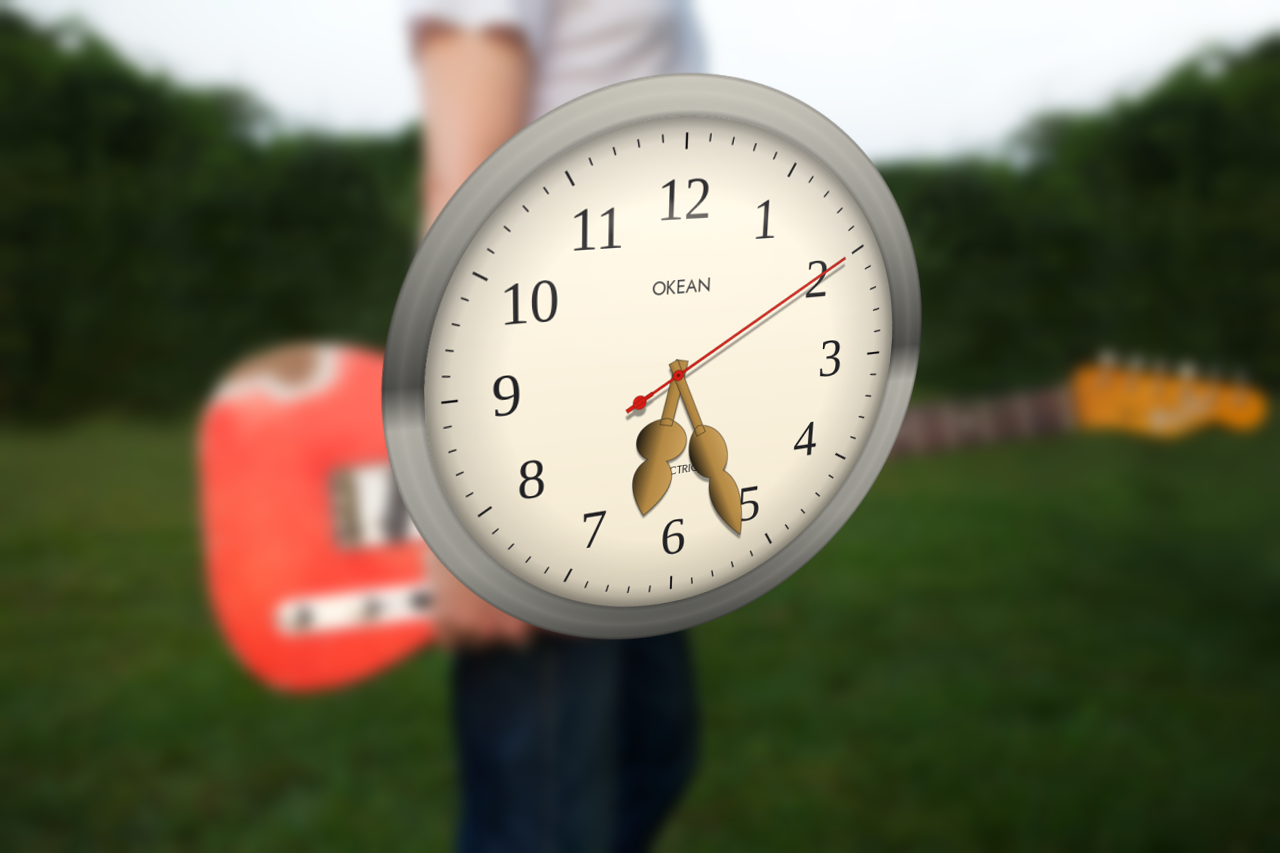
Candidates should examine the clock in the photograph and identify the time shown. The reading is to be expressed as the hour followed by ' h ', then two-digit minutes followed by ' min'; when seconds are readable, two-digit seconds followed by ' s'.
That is 6 h 26 min 10 s
